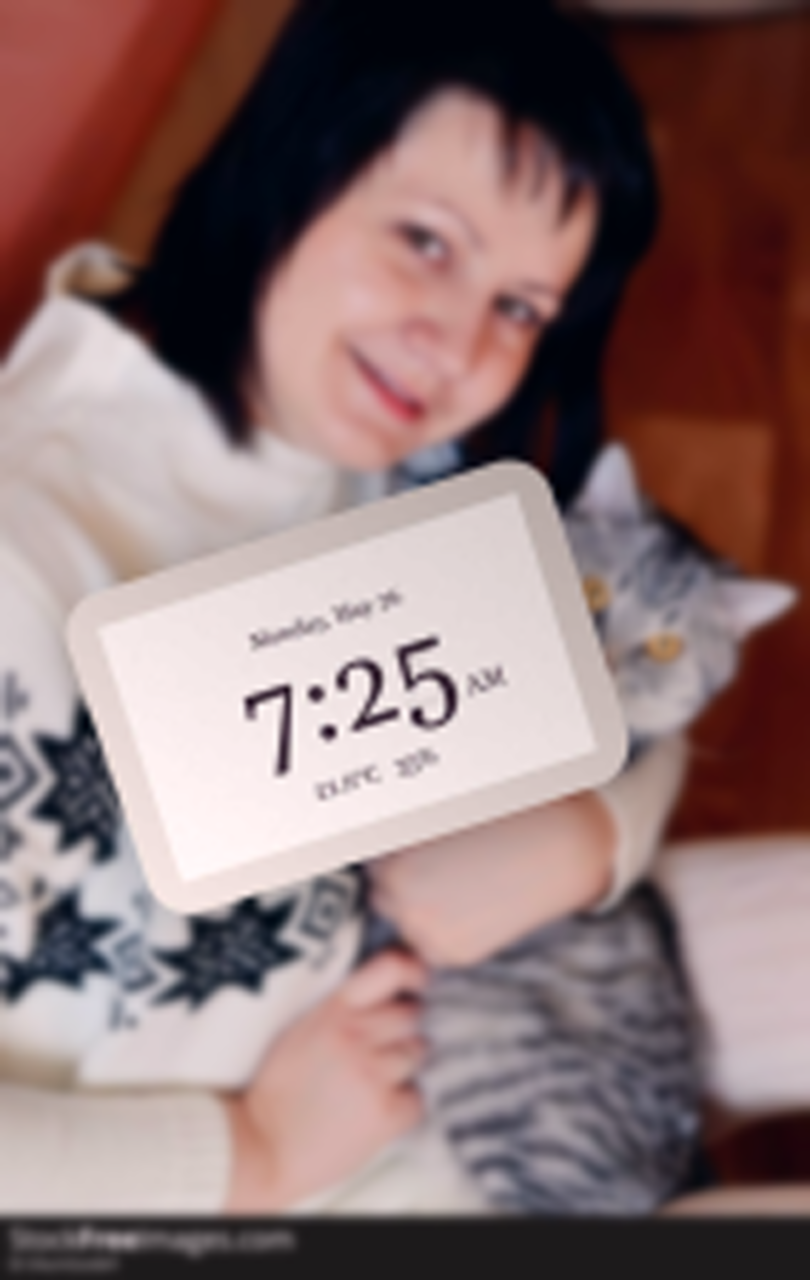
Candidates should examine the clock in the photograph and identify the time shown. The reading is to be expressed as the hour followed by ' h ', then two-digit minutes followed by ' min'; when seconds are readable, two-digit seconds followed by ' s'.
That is 7 h 25 min
